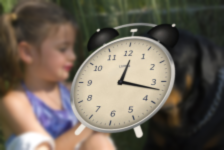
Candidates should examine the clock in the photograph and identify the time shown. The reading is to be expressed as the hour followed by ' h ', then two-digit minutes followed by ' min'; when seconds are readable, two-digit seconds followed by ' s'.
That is 12 h 17 min
